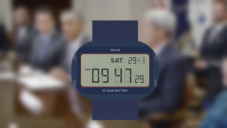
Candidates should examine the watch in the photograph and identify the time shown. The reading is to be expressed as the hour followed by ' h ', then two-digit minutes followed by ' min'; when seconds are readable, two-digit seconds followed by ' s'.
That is 9 h 47 min 29 s
